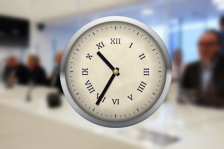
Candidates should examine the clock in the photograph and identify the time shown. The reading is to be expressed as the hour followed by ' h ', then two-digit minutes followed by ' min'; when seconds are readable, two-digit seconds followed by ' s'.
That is 10 h 35 min
